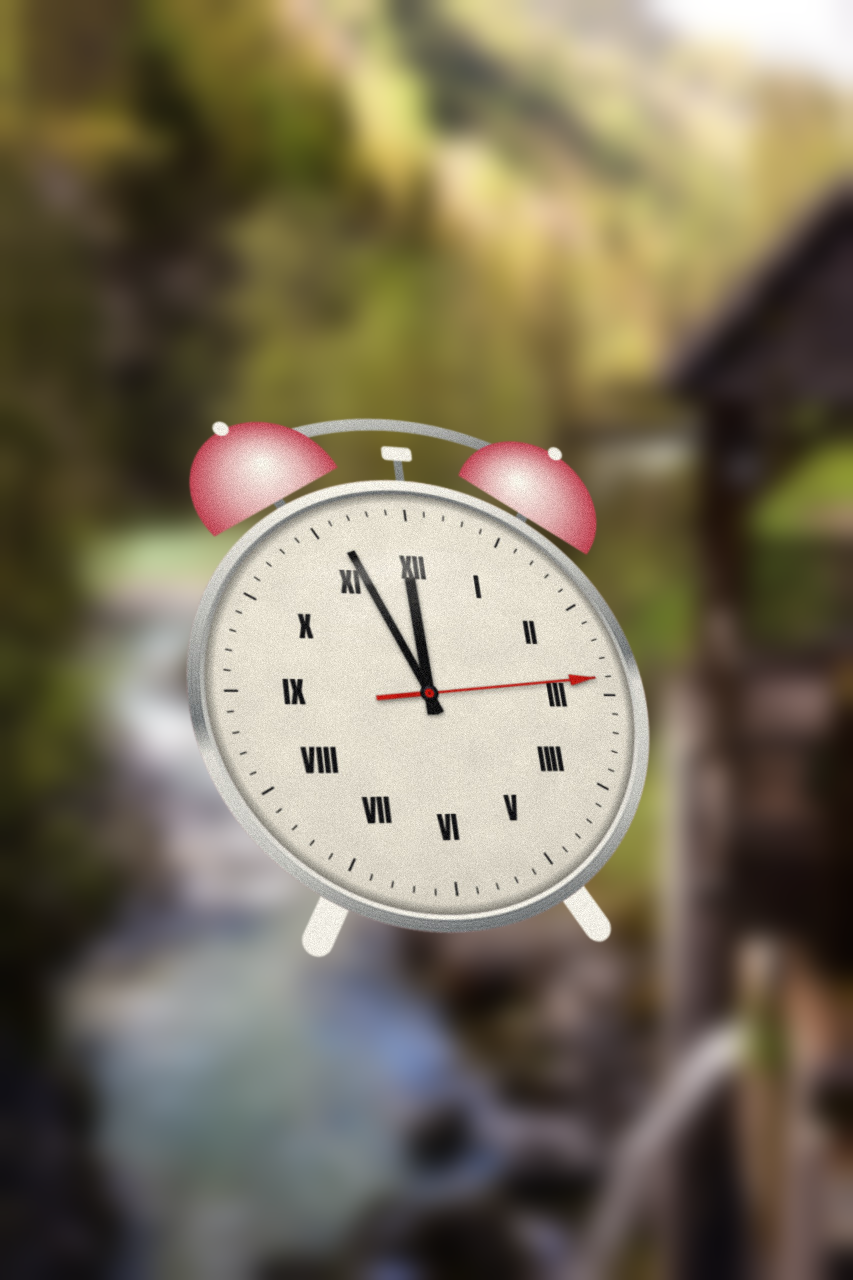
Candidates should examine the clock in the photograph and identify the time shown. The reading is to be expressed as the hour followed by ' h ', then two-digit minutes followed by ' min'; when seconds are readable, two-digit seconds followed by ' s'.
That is 11 h 56 min 14 s
